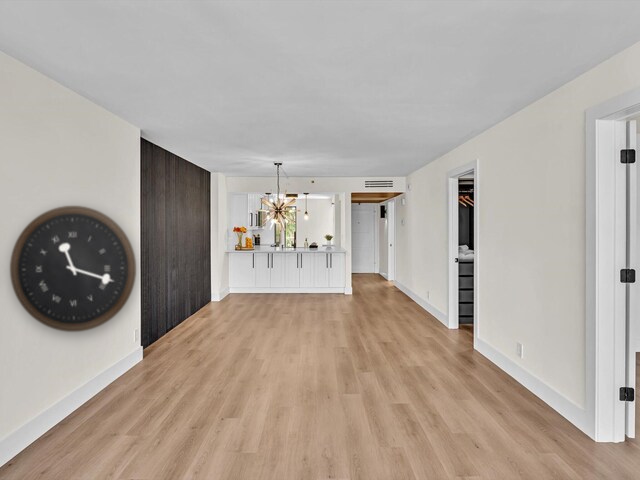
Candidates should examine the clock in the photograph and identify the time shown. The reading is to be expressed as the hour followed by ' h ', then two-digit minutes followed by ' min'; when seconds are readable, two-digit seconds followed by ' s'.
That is 11 h 18 min
